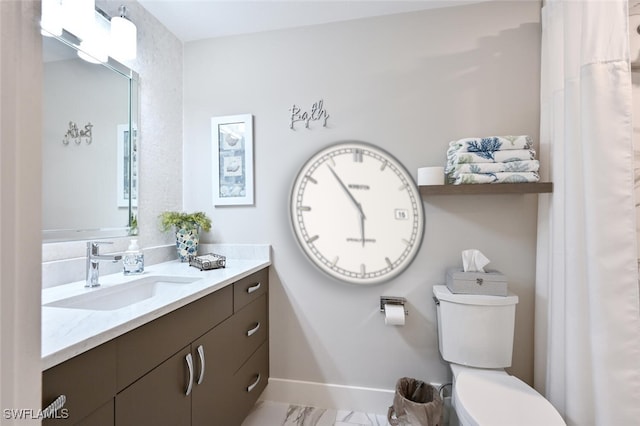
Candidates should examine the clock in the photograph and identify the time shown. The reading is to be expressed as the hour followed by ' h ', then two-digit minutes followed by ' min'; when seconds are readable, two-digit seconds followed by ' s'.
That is 5 h 54 min
